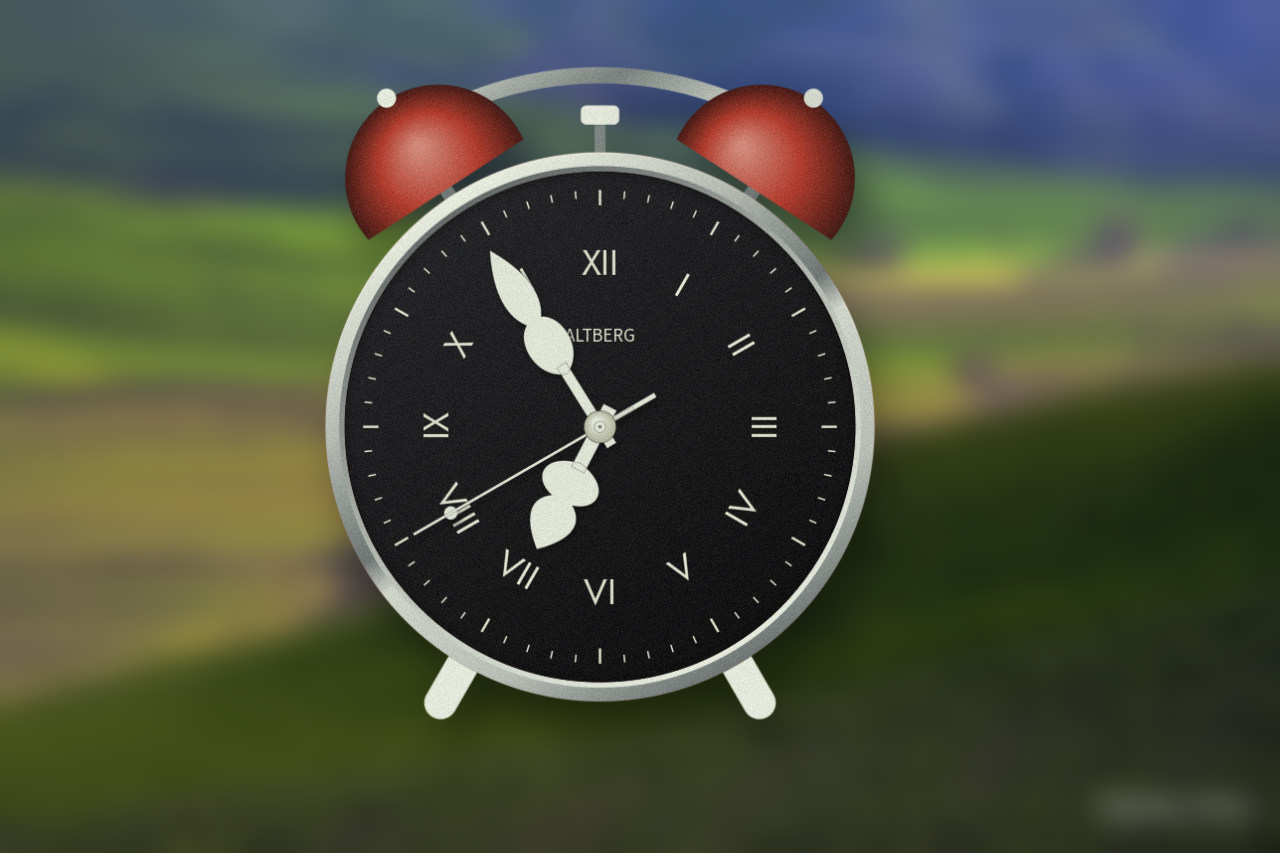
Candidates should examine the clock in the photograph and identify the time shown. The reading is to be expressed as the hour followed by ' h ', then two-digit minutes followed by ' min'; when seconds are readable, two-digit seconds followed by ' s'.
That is 6 h 54 min 40 s
